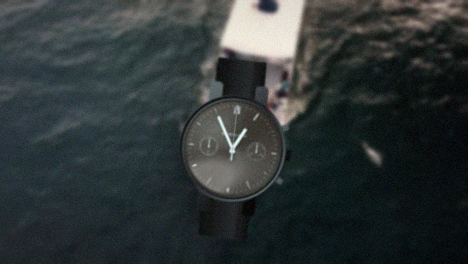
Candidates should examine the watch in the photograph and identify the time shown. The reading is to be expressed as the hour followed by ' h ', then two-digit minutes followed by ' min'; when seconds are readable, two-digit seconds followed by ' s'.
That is 12 h 55 min
